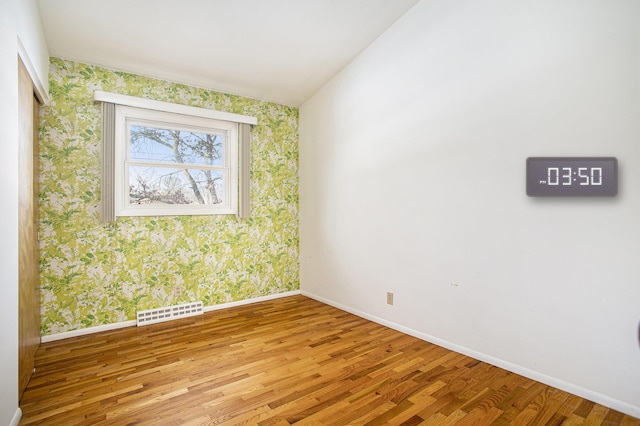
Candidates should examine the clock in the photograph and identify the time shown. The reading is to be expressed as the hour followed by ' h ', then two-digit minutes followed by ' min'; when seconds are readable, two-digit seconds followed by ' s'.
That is 3 h 50 min
